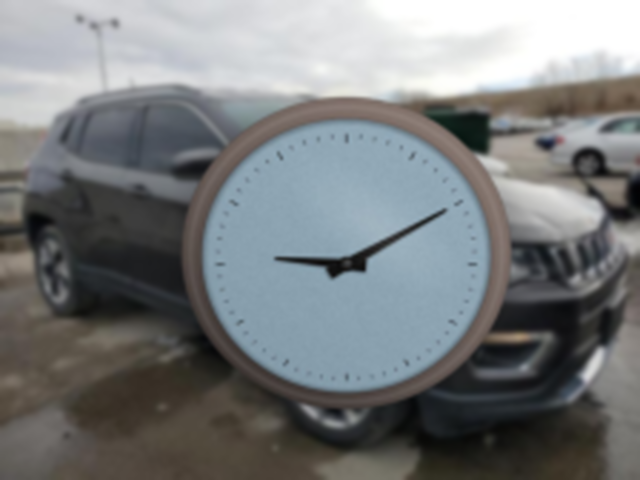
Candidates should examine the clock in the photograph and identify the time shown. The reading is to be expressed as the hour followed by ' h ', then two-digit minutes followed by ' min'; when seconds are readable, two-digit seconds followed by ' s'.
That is 9 h 10 min
